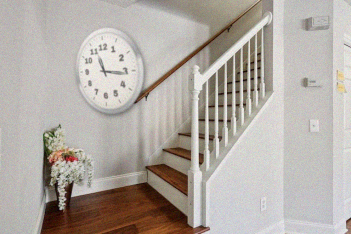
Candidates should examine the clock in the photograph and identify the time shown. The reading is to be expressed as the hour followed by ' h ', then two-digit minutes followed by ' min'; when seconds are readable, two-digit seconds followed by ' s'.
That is 11 h 16 min
